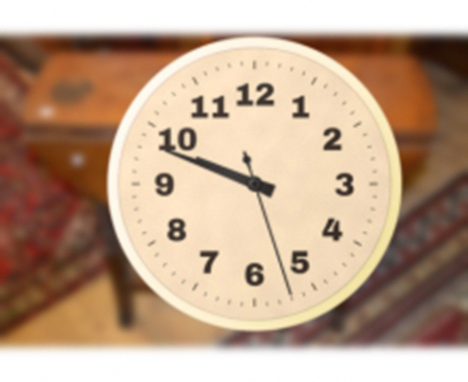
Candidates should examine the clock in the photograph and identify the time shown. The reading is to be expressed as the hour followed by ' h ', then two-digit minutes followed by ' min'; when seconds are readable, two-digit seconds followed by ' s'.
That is 9 h 48 min 27 s
